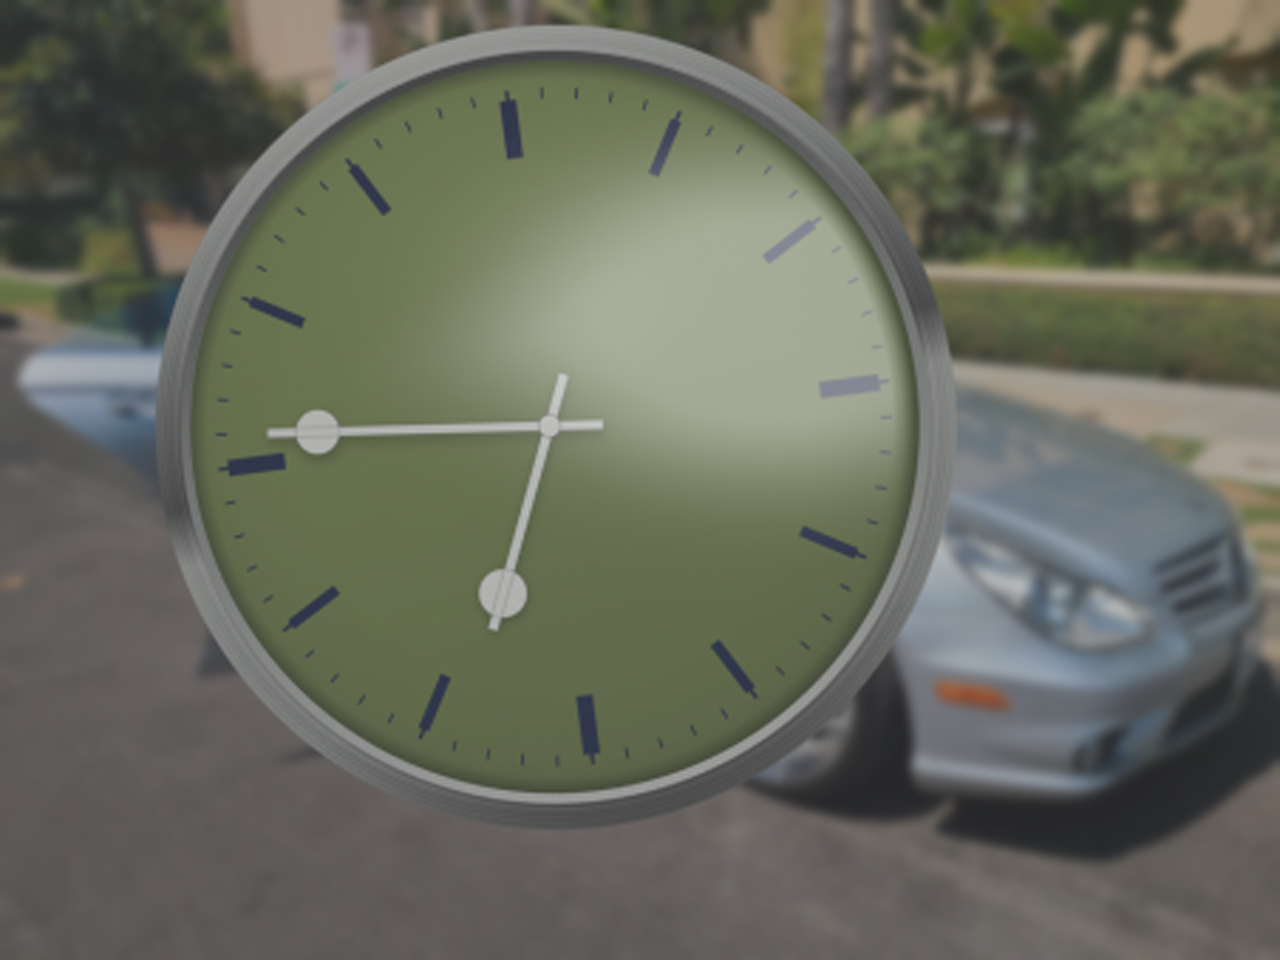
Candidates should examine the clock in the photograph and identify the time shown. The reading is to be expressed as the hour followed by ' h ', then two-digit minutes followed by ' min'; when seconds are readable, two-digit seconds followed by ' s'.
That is 6 h 46 min
